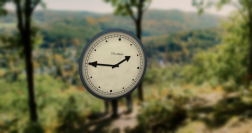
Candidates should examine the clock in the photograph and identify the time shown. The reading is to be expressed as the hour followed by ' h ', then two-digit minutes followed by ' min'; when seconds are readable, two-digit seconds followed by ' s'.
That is 1 h 45 min
